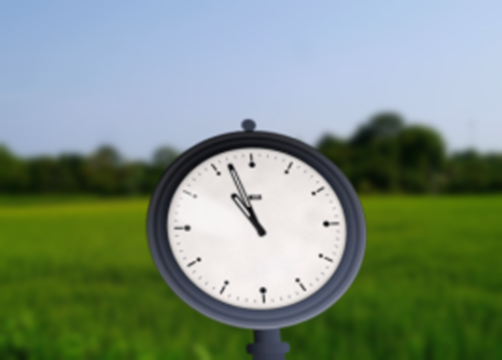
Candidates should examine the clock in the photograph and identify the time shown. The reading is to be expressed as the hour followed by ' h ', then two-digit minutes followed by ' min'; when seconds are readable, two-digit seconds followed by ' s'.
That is 10 h 57 min
